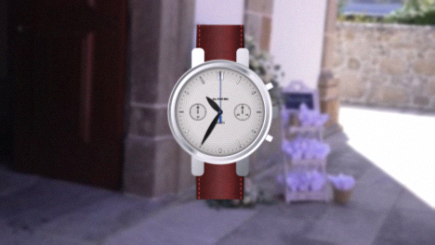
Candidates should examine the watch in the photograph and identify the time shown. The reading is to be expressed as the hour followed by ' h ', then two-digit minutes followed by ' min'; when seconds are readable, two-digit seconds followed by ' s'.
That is 10 h 35 min
